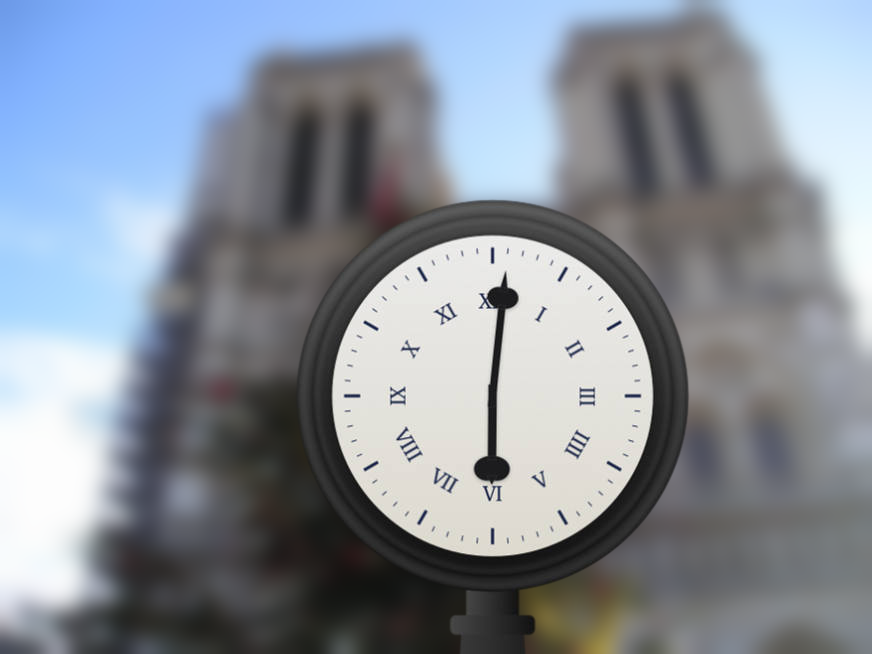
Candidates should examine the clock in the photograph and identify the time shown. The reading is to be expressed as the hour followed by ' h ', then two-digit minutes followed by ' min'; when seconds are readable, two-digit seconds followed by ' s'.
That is 6 h 01 min
